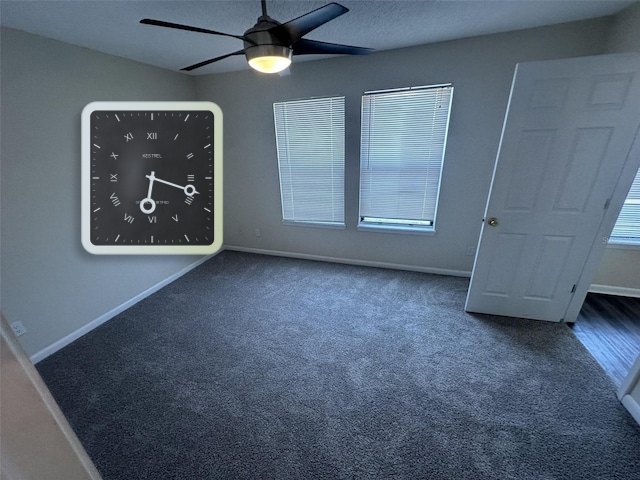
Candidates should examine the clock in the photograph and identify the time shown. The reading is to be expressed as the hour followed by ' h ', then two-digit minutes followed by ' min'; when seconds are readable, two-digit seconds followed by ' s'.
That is 6 h 18 min
